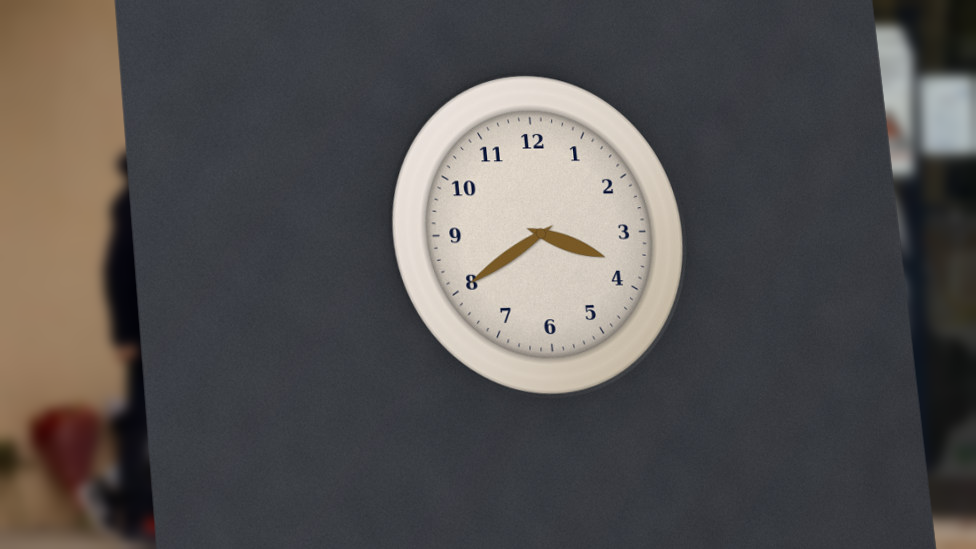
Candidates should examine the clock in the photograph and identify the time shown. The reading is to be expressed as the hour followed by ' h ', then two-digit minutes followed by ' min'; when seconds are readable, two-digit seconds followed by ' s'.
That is 3 h 40 min
